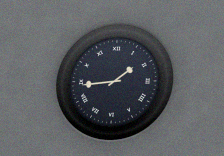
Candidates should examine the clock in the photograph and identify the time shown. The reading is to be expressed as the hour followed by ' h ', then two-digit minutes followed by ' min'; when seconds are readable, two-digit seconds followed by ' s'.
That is 1 h 44 min
